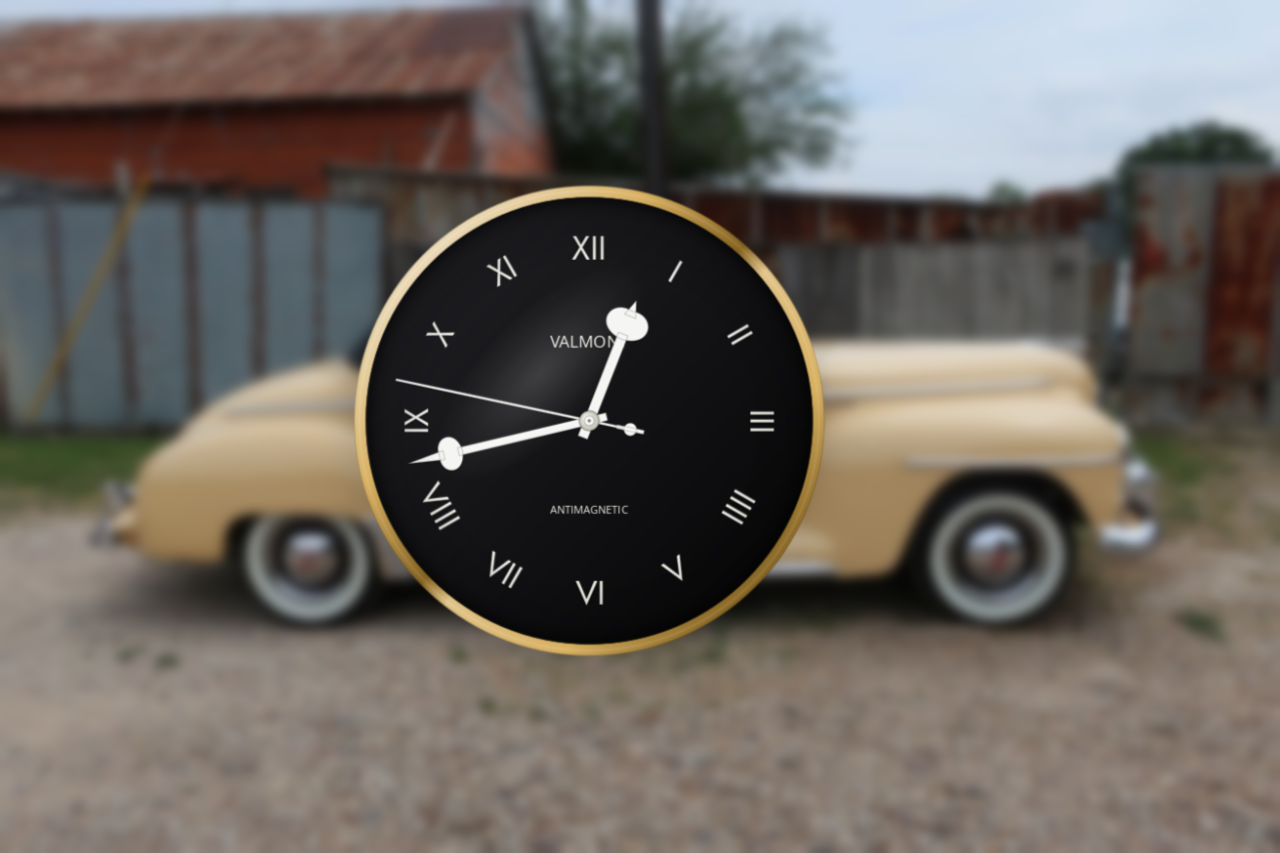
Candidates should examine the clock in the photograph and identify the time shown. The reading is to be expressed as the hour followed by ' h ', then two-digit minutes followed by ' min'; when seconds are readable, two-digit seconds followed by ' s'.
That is 12 h 42 min 47 s
